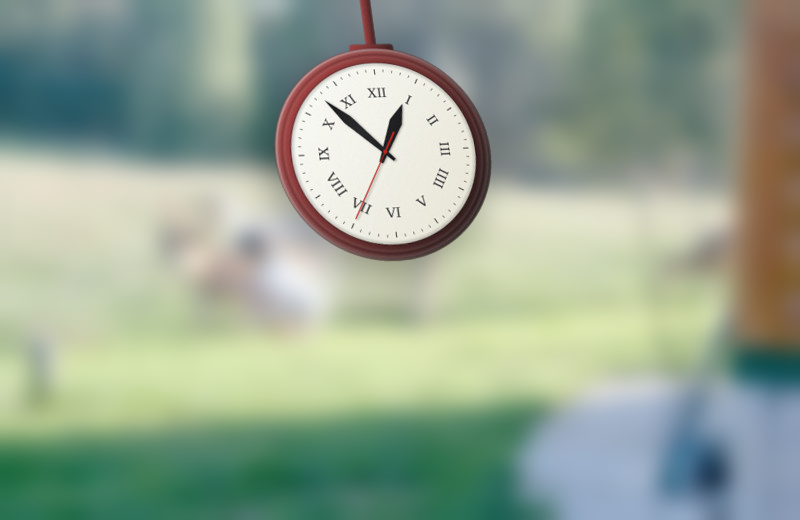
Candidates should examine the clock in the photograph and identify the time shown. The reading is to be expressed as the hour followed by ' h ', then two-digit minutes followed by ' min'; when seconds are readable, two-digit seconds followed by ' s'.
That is 12 h 52 min 35 s
